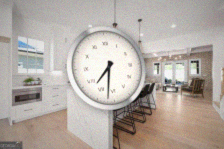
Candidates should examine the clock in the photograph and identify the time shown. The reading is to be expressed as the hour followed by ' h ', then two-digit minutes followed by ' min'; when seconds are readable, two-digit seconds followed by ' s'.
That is 7 h 32 min
